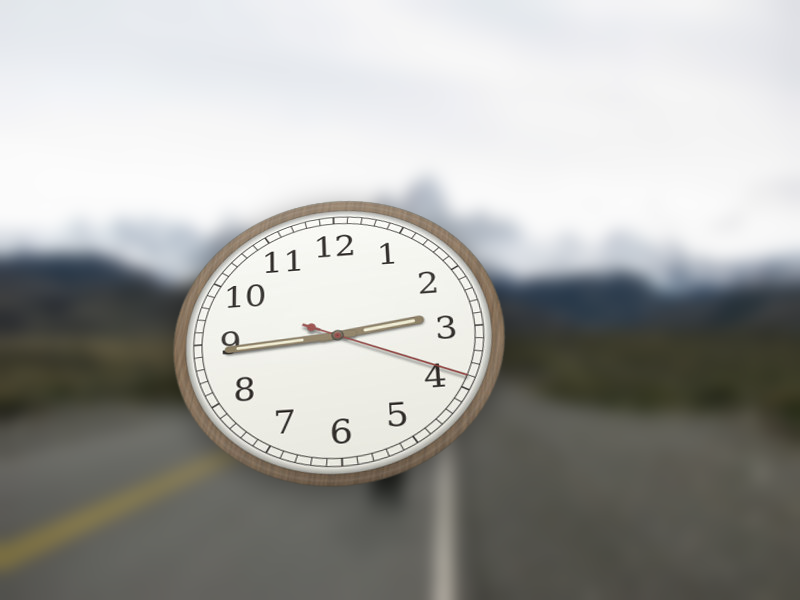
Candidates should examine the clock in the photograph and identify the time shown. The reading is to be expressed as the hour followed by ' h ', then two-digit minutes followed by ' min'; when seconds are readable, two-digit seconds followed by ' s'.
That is 2 h 44 min 19 s
